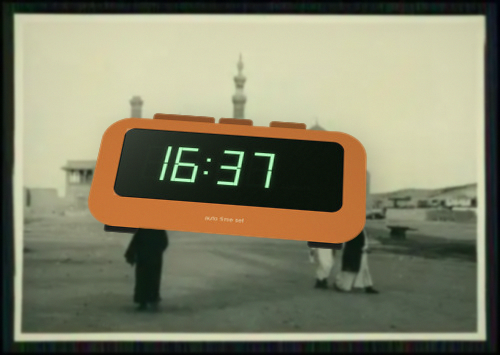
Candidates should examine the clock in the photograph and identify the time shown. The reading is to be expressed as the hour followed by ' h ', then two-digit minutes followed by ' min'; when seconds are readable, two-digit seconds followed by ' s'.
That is 16 h 37 min
